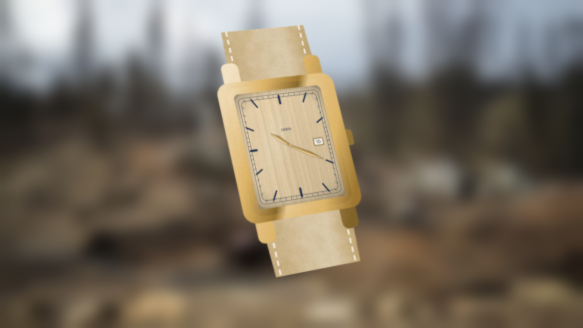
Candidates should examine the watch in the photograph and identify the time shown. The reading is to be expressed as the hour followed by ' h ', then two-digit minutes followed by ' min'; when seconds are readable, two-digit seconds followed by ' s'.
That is 10 h 20 min
